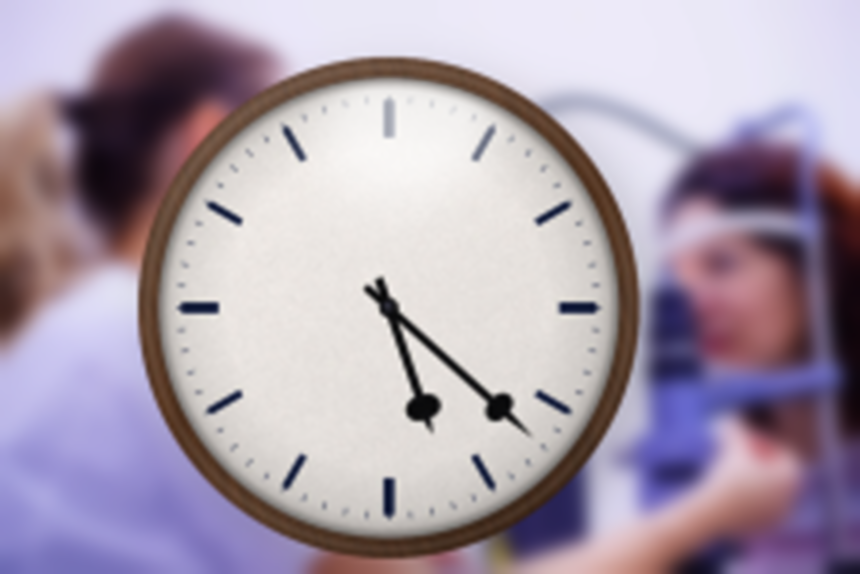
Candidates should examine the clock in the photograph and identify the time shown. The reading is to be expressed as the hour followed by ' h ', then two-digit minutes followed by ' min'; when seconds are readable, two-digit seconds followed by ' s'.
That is 5 h 22 min
